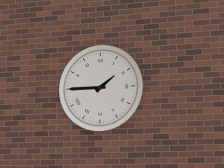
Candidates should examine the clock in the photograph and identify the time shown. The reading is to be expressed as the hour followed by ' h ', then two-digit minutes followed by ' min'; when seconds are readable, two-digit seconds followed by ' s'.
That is 1 h 45 min
